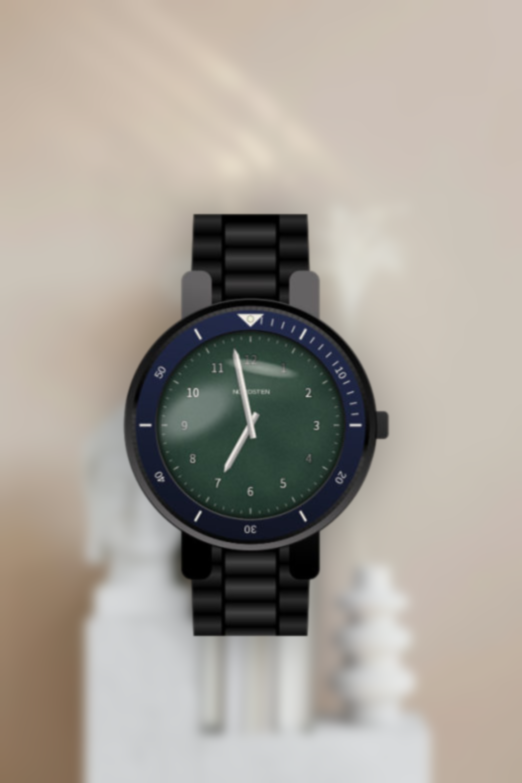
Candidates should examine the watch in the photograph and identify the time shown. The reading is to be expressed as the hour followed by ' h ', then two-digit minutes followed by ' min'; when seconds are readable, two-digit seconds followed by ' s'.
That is 6 h 58 min
